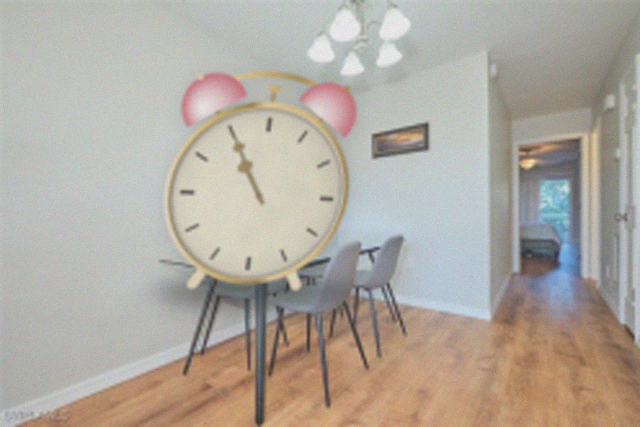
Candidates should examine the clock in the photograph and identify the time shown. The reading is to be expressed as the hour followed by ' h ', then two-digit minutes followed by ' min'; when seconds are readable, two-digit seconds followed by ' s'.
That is 10 h 55 min
